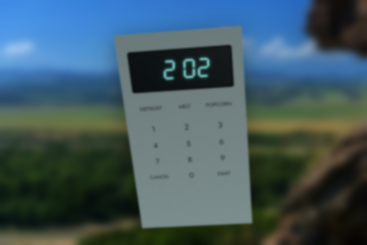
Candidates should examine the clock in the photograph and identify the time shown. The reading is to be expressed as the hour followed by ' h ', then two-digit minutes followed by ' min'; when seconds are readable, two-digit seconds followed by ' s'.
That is 2 h 02 min
